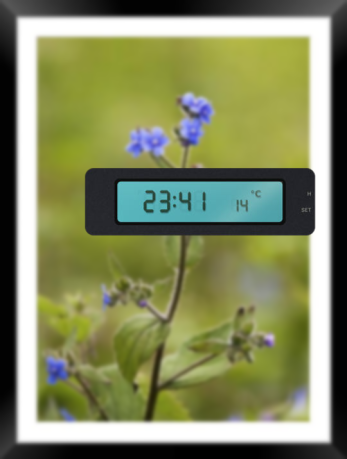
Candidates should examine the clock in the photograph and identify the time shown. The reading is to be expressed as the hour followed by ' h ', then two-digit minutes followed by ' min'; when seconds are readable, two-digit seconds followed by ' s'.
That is 23 h 41 min
